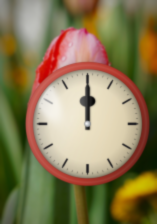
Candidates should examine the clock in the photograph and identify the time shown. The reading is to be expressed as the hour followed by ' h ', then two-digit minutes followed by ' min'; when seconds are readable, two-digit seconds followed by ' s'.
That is 12 h 00 min
